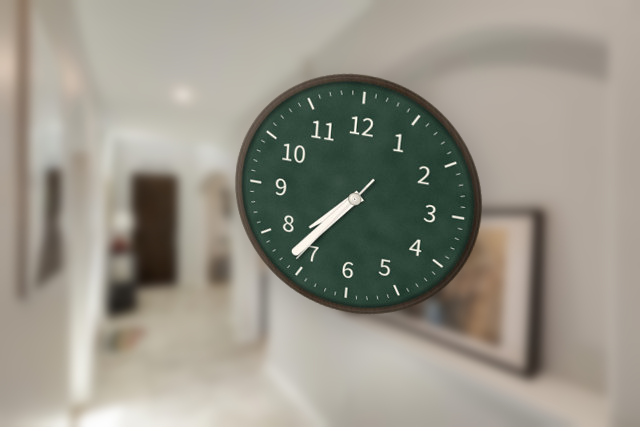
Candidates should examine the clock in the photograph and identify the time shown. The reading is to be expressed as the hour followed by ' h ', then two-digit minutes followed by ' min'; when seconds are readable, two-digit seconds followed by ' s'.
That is 7 h 36 min 36 s
